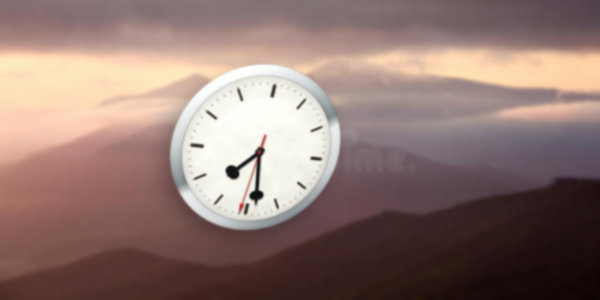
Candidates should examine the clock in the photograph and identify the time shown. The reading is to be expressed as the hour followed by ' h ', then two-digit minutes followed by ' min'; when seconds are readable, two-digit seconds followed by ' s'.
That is 7 h 28 min 31 s
